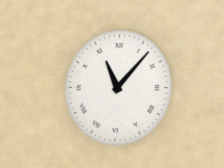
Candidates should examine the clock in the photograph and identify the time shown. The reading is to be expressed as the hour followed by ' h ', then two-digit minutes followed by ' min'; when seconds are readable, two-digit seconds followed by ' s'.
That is 11 h 07 min
